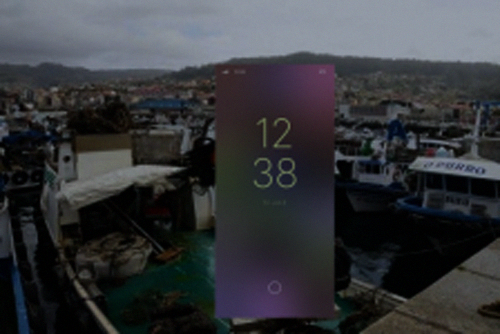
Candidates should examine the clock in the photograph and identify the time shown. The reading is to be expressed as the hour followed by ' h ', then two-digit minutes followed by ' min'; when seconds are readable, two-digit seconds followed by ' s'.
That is 12 h 38 min
